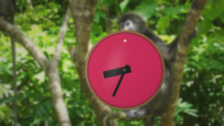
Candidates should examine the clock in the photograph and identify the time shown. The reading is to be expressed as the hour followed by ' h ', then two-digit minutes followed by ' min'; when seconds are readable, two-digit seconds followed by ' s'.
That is 8 h 34 min
